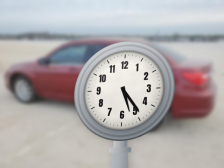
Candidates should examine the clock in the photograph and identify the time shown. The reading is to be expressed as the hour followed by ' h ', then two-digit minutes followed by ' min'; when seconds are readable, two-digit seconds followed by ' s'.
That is 5 h 24 min
